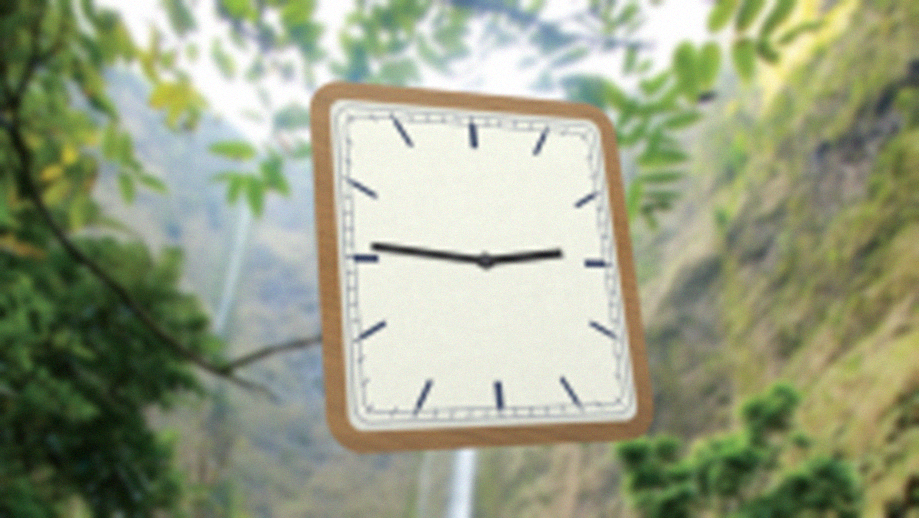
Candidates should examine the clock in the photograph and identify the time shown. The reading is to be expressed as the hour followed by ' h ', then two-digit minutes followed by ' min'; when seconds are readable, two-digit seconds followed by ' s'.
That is 2 h 46 min
